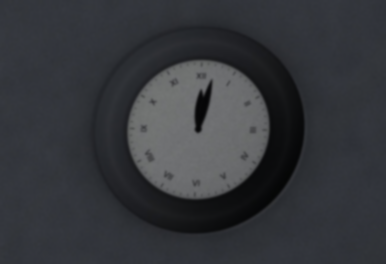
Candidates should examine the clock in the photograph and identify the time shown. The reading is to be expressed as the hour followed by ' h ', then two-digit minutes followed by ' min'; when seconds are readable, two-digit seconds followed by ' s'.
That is 12 h 02 min
